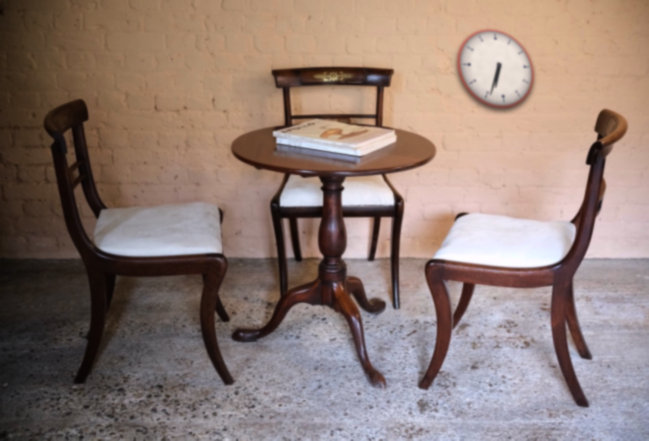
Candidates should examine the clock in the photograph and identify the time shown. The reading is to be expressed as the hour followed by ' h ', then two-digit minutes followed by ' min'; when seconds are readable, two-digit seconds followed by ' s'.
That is 6 h 34 min
